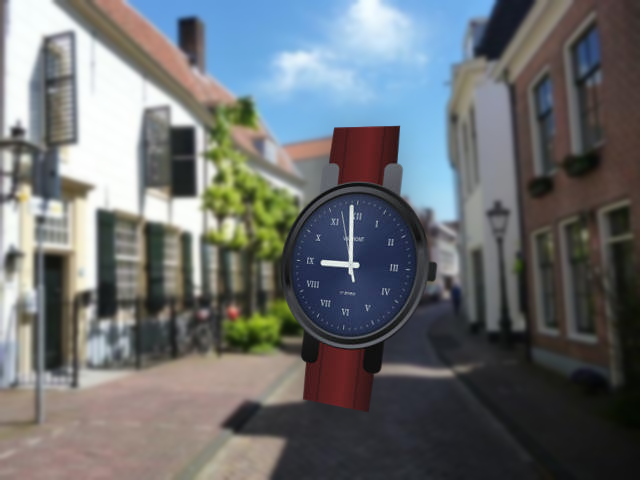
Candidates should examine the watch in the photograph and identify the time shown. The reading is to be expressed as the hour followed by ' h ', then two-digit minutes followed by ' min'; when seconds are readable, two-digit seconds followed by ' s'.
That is 8 h 58 min 57 s
